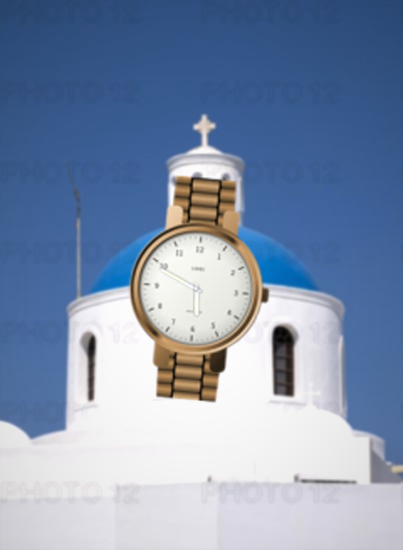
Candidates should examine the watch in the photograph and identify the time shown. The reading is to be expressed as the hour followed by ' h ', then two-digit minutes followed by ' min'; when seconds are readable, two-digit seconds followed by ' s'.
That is 5 h 49 min
